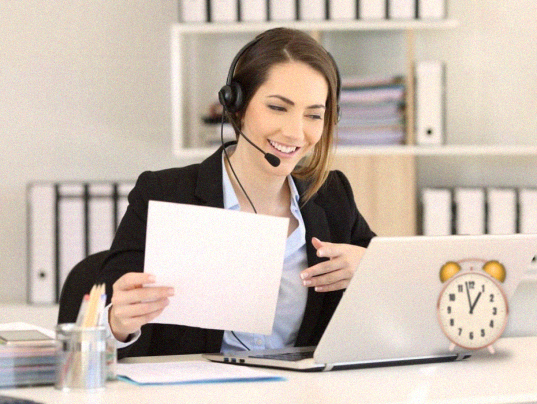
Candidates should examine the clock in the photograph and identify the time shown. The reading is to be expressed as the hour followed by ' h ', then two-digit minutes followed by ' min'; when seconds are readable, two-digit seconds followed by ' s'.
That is 12 h 58 min
